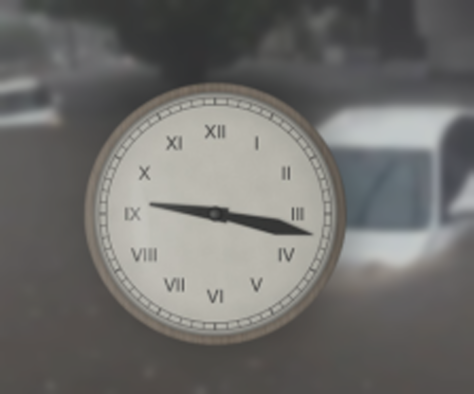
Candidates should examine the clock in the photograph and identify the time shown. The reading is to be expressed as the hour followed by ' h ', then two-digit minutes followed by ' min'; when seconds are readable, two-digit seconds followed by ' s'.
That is 9 h 17 min
